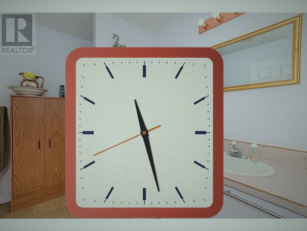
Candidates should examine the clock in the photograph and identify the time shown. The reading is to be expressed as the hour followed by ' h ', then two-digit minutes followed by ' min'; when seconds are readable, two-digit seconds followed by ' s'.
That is 11 h 27 min 41 s
